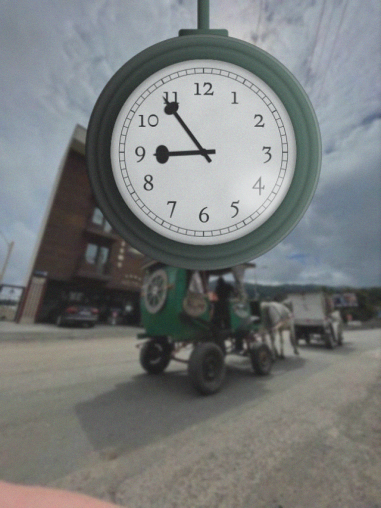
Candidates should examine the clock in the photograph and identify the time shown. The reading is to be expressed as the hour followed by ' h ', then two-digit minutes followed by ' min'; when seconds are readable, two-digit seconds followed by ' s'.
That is 8 h 54 min
